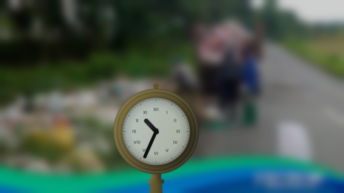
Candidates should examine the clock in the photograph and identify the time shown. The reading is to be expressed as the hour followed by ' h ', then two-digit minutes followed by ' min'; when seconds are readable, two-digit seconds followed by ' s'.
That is 10 h 34 min
